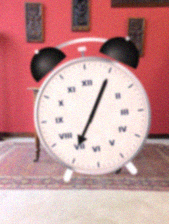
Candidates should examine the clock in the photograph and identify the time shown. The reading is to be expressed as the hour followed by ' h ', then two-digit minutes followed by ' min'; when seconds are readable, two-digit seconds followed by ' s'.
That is 7 h 05 min
